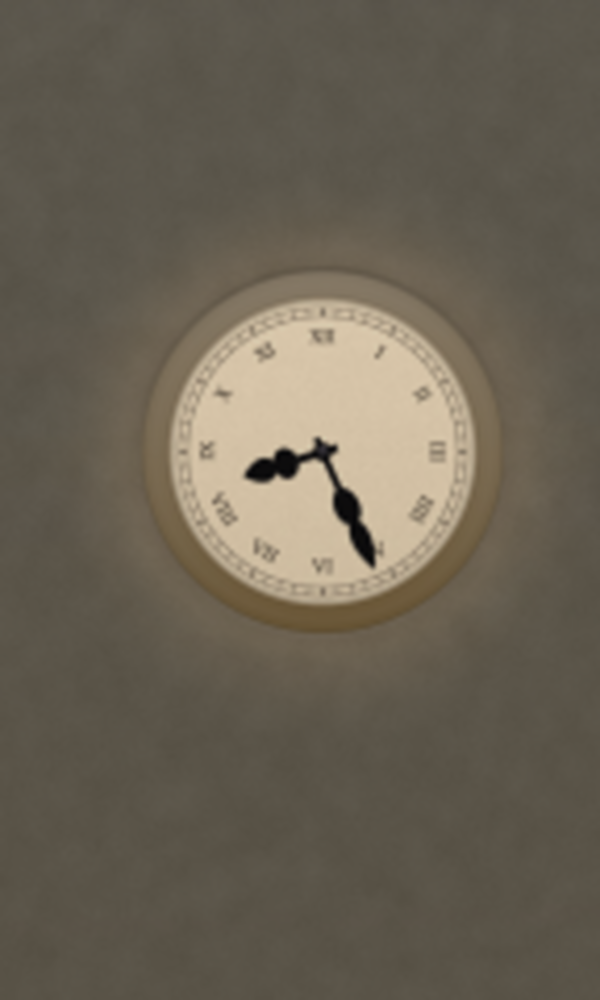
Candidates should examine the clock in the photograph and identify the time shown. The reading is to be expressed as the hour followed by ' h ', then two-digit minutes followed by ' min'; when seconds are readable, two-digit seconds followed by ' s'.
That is 8 h 26 min
